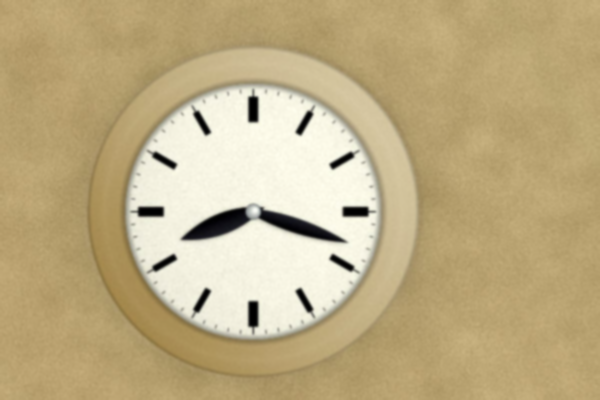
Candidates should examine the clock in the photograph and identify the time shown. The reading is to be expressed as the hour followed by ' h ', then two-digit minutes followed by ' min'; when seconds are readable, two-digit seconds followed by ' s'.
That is 8 h 18 min
